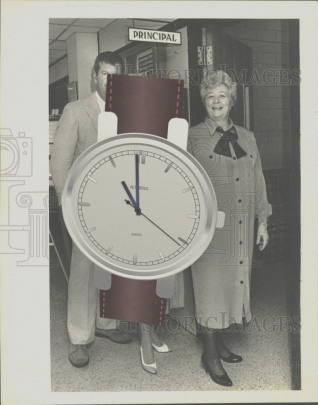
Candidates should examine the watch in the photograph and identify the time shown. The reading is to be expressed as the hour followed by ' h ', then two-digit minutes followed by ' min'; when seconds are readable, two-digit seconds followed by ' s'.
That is 10 h 59 min 21 s
